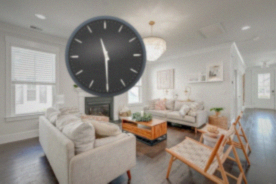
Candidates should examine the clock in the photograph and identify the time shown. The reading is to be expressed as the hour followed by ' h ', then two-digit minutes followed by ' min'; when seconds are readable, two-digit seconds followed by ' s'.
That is 11 h 30 min
